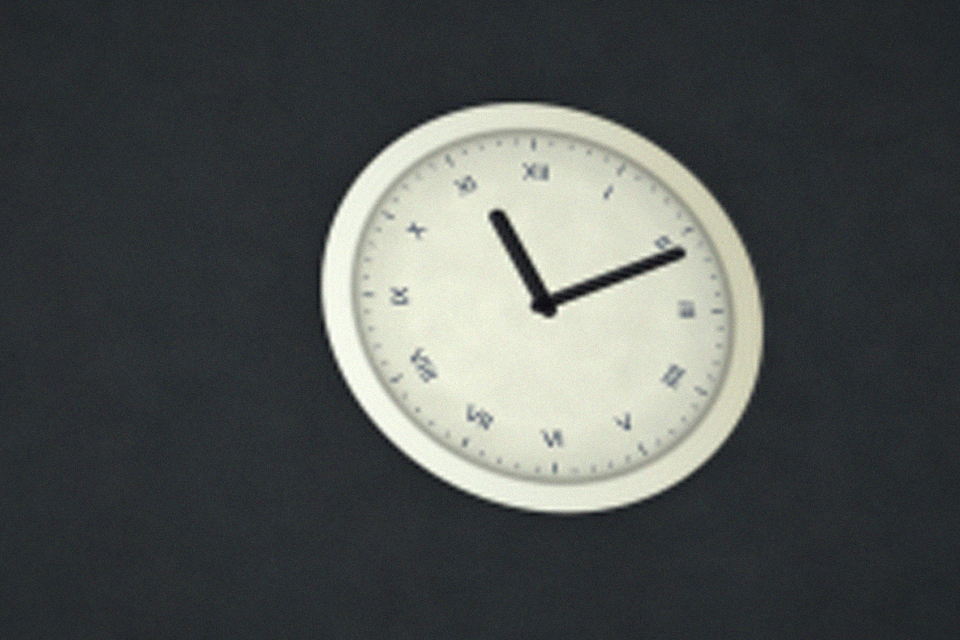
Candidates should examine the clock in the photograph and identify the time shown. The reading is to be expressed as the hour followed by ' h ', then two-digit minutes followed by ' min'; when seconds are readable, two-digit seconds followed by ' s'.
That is 11 h 11 min
